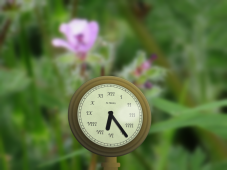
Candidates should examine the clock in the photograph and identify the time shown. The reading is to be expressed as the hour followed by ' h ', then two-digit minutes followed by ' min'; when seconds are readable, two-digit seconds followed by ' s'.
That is 6 h 24 min
